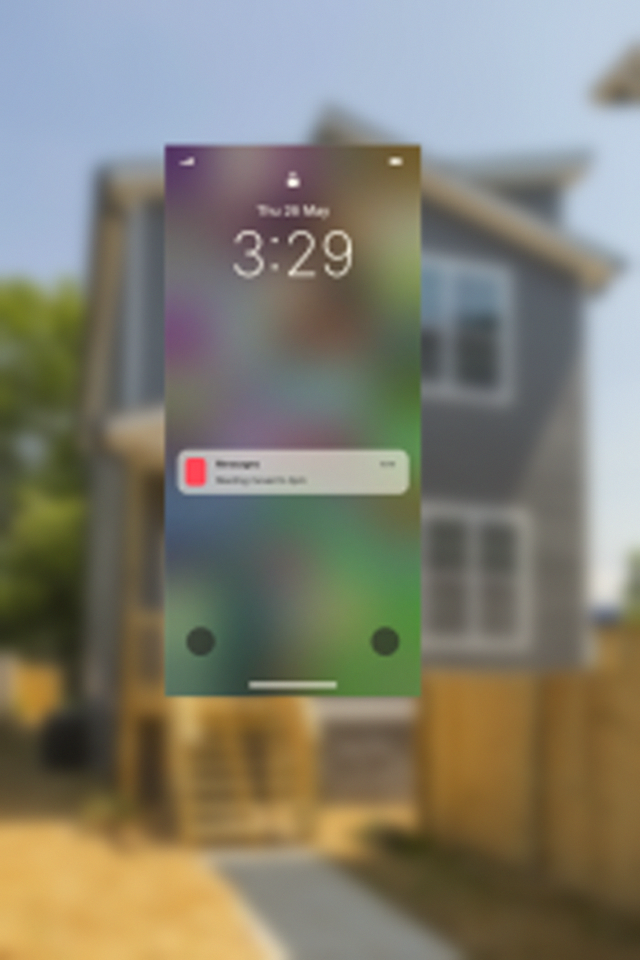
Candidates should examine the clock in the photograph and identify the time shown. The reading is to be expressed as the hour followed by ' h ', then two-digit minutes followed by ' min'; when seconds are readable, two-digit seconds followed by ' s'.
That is 3 h 29 min
